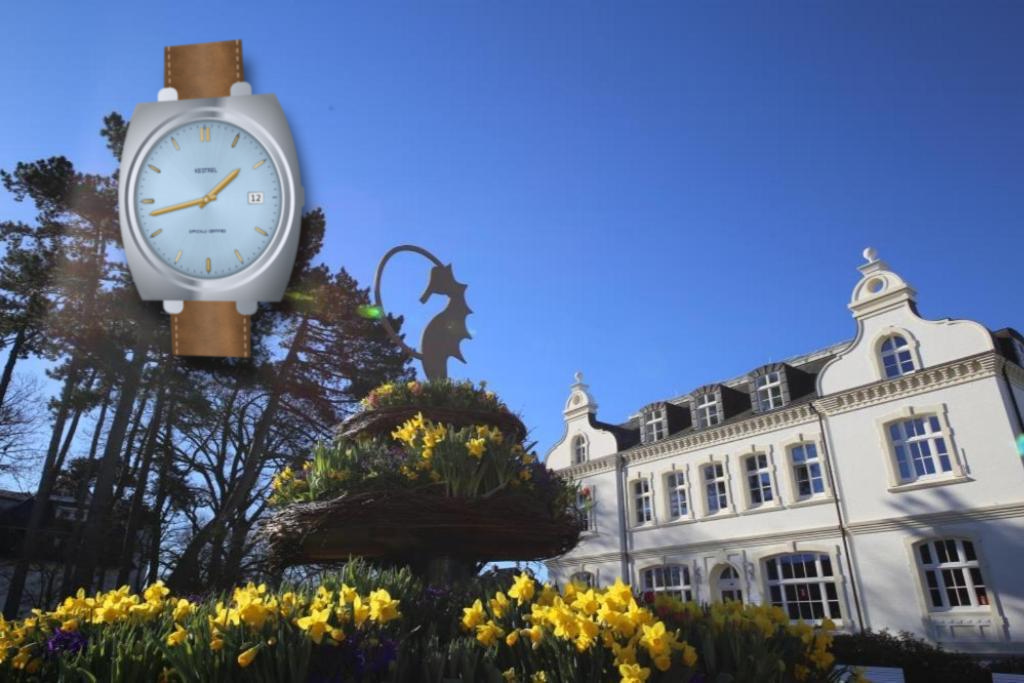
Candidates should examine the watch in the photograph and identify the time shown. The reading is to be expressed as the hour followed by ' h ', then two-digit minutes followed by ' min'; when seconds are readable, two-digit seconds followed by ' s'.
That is 1 h 43 min
